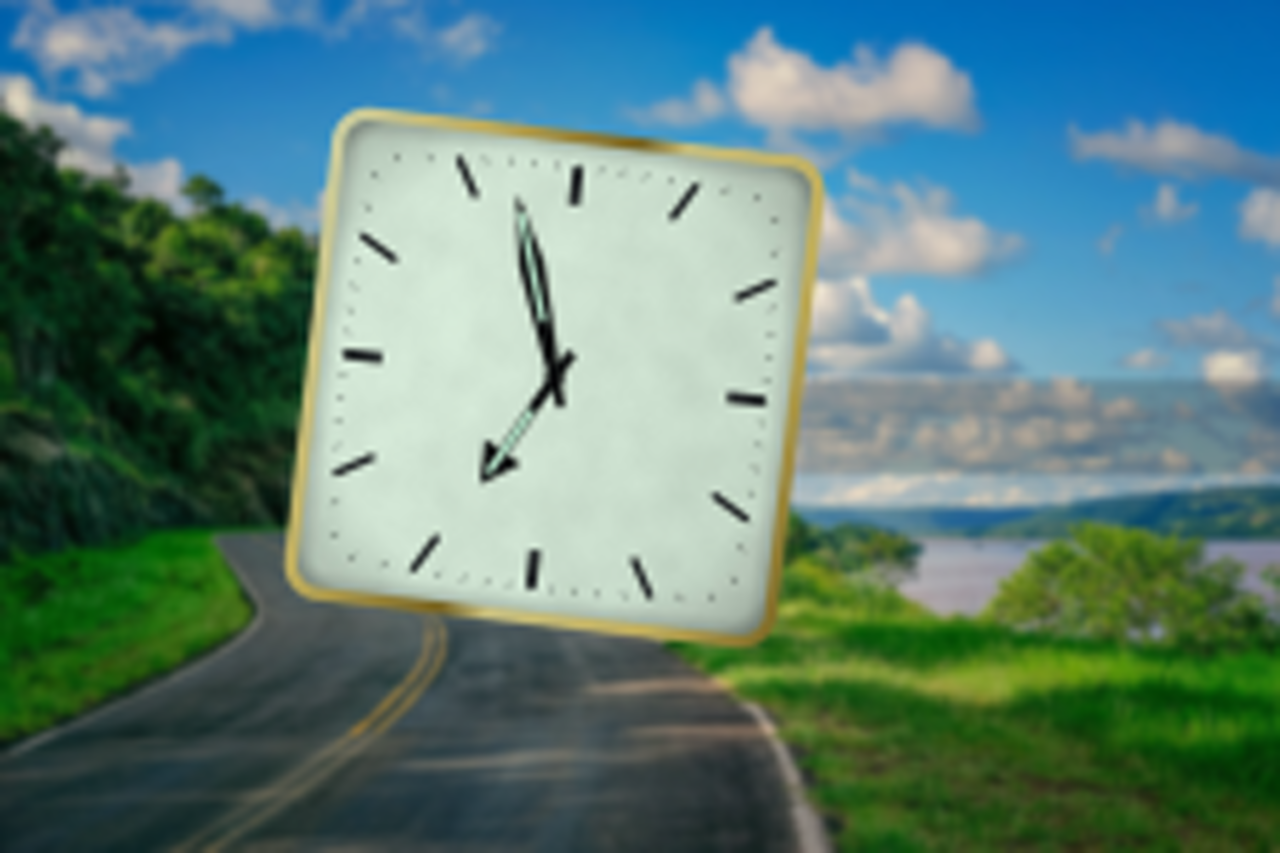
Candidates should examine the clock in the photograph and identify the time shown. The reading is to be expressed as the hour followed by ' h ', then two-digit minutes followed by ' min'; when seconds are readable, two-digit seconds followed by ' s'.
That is 6 h 57 min
